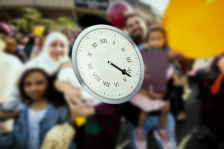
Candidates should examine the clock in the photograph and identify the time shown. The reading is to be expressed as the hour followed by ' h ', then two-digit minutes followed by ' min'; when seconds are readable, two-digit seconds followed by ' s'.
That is 4 h 22 min
